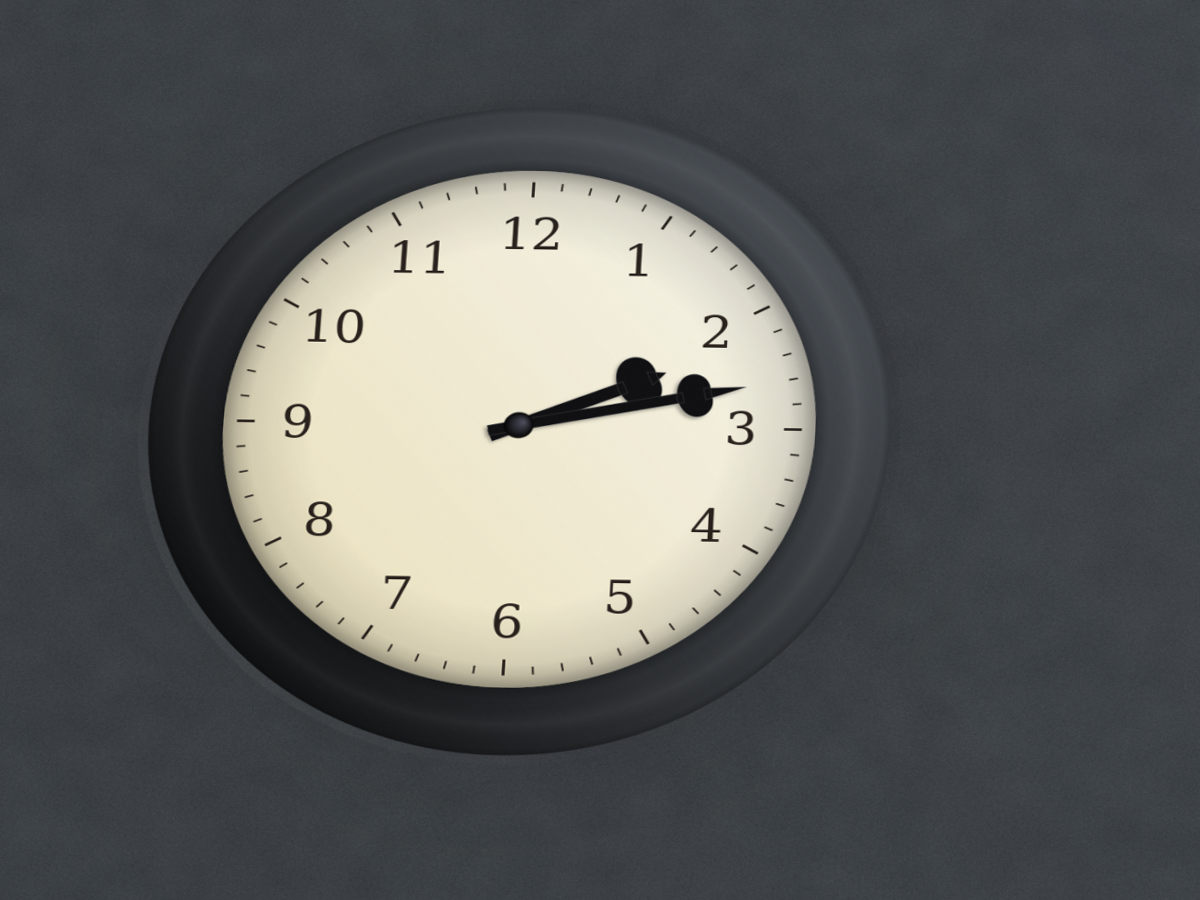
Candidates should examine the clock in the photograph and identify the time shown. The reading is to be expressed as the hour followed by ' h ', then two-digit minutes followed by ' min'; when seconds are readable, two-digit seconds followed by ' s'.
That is 2 h 13 min
